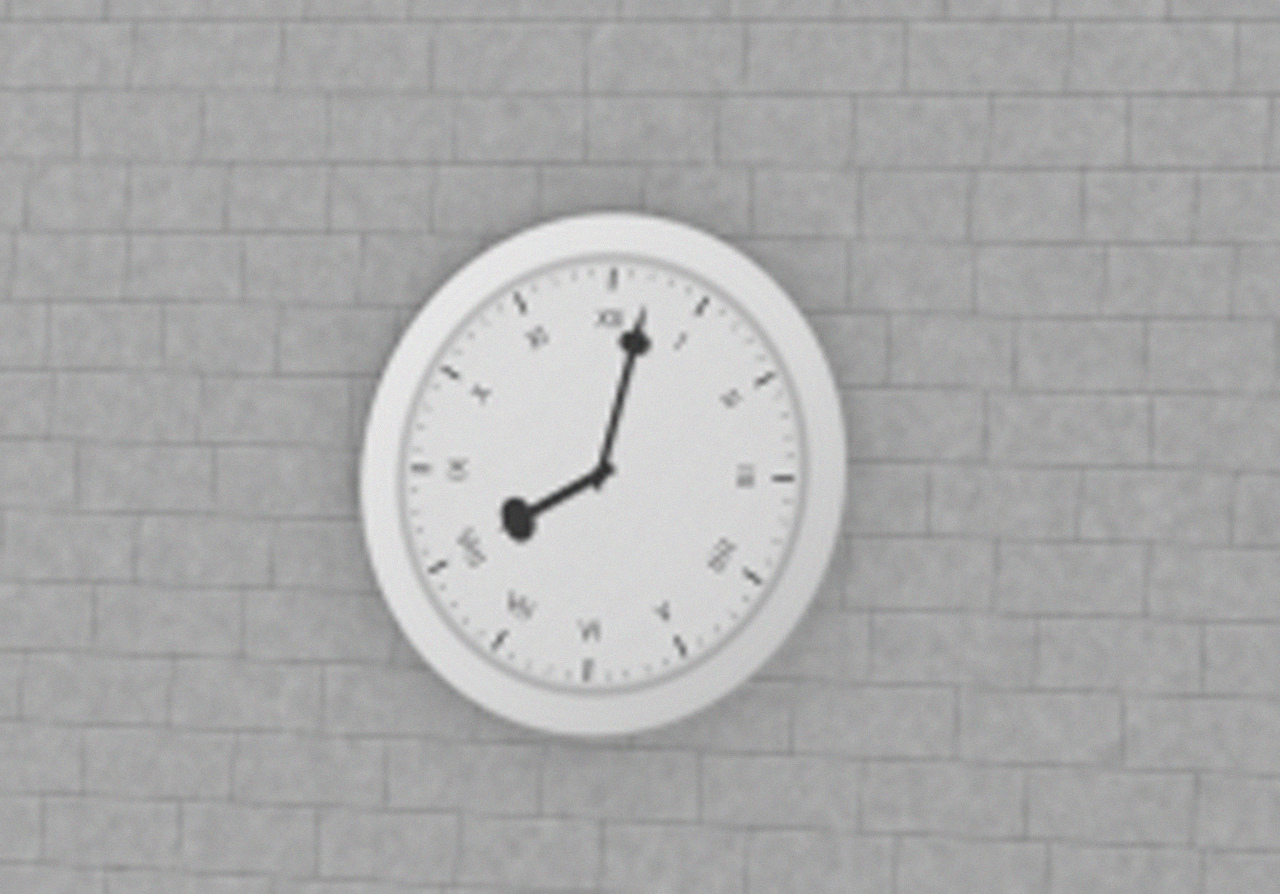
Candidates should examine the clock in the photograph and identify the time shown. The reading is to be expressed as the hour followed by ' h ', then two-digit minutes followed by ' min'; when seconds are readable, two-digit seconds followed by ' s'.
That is 8 h 02 min
